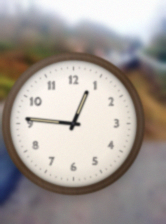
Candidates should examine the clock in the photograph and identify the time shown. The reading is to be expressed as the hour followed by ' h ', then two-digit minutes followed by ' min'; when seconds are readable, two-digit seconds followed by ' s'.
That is 12 h 46 min
